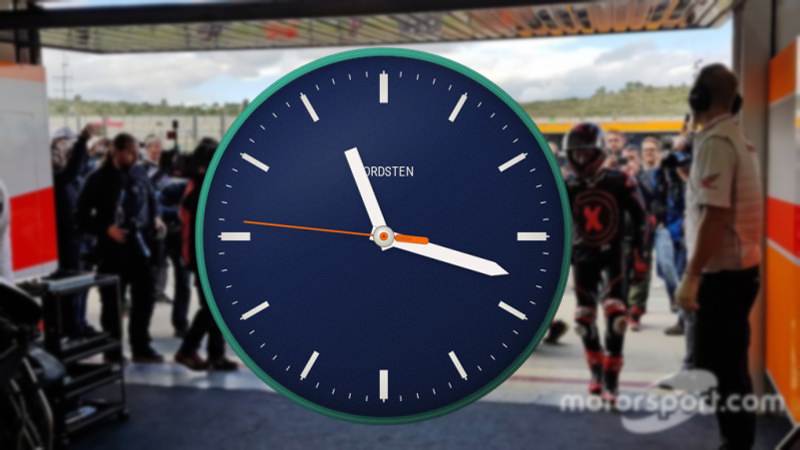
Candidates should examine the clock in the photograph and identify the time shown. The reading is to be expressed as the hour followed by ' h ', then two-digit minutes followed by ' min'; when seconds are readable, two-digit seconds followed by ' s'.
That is 11 h 17 min 46 s
